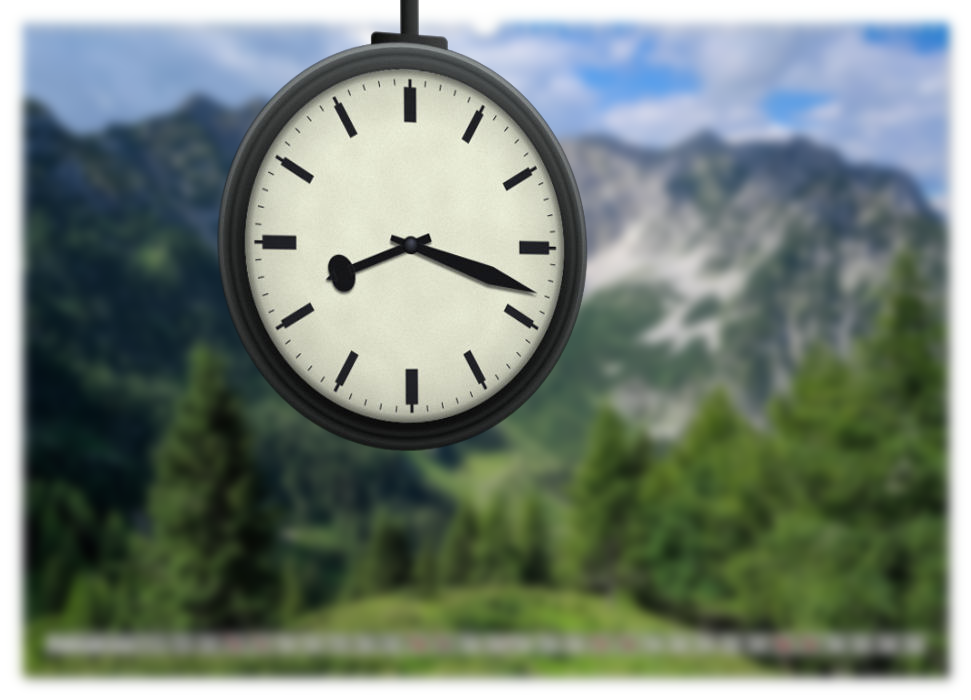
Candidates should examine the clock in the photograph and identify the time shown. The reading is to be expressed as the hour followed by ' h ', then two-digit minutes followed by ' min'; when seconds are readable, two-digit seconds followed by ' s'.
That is 8 h 18 min
